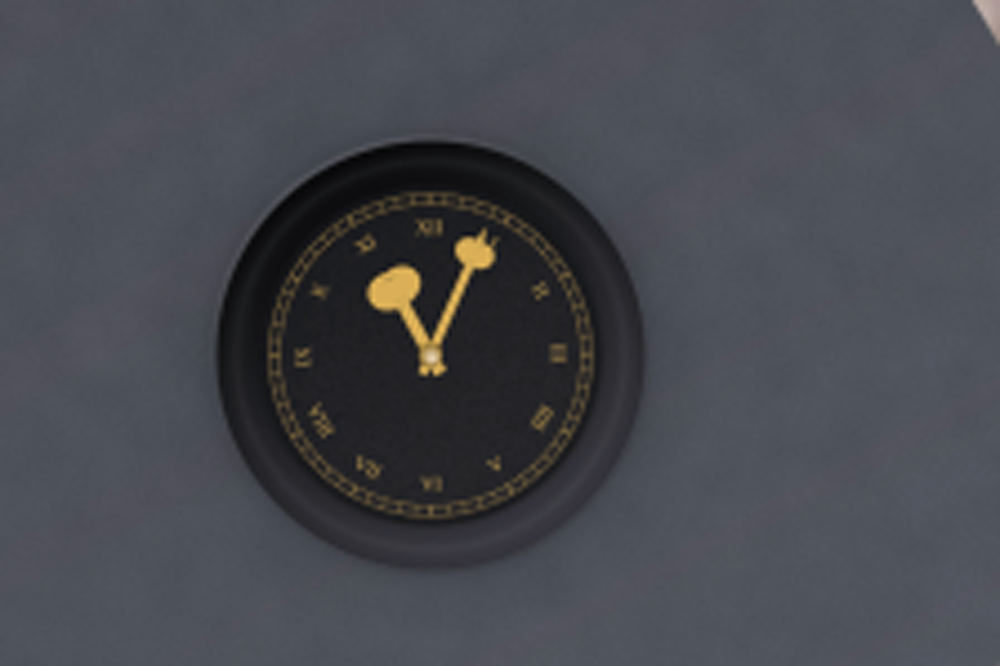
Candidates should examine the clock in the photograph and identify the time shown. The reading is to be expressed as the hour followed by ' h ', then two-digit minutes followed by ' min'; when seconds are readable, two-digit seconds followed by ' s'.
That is 11 h 04 min
